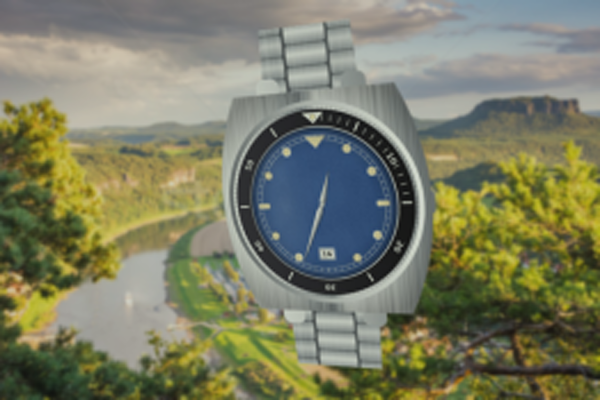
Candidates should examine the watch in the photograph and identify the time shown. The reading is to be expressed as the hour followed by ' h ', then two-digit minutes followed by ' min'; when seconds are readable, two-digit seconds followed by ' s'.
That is 12 h 34 min
